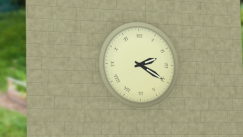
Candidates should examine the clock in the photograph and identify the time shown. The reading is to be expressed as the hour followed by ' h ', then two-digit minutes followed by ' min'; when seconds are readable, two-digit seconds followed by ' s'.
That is 2 h 20 min
